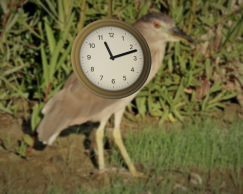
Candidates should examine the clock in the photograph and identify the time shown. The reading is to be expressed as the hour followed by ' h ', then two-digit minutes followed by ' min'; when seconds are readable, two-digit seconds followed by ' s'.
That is 11 h 12 min
